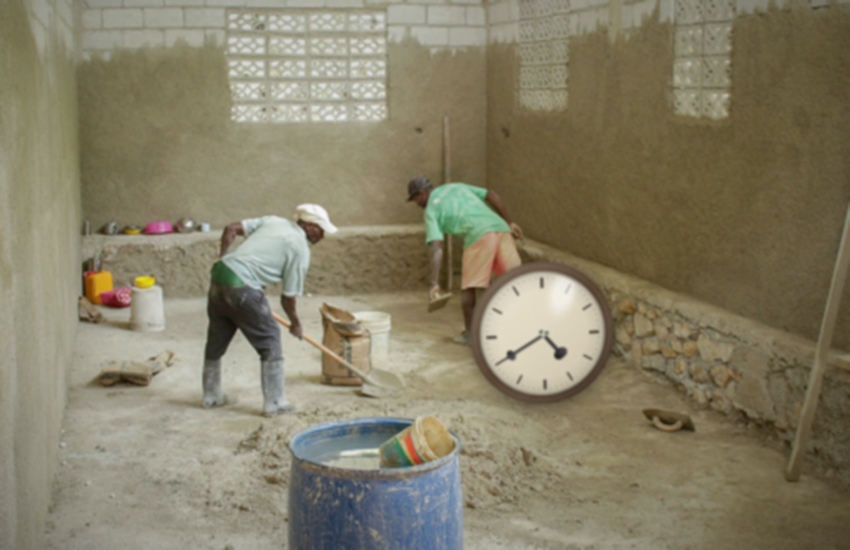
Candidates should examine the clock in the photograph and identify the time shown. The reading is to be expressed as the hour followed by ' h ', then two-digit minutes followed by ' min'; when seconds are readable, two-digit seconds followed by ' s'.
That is 4 h 40 min
